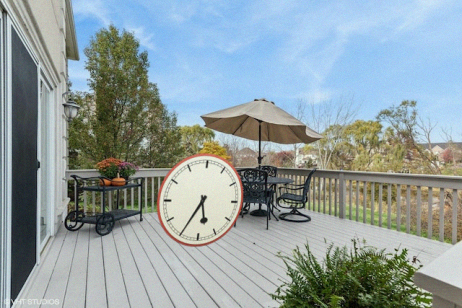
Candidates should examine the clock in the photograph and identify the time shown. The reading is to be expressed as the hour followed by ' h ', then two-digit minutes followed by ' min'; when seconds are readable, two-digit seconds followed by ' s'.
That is 5 h 35 min
